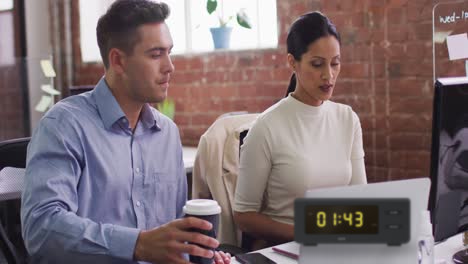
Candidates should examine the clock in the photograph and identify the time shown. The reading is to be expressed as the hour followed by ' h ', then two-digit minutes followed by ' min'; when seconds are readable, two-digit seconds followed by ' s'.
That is 1 h 43 min
